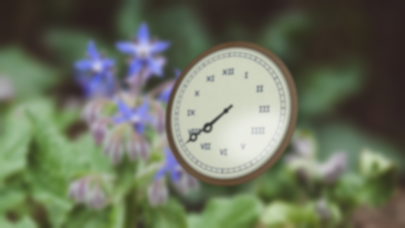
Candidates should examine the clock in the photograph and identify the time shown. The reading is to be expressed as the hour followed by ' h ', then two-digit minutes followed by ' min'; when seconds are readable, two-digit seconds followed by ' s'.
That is 7 h 39 min
